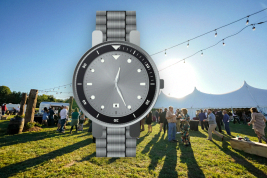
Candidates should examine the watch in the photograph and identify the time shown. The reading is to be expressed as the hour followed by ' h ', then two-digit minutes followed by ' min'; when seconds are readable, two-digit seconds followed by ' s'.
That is 12 h 26 min
